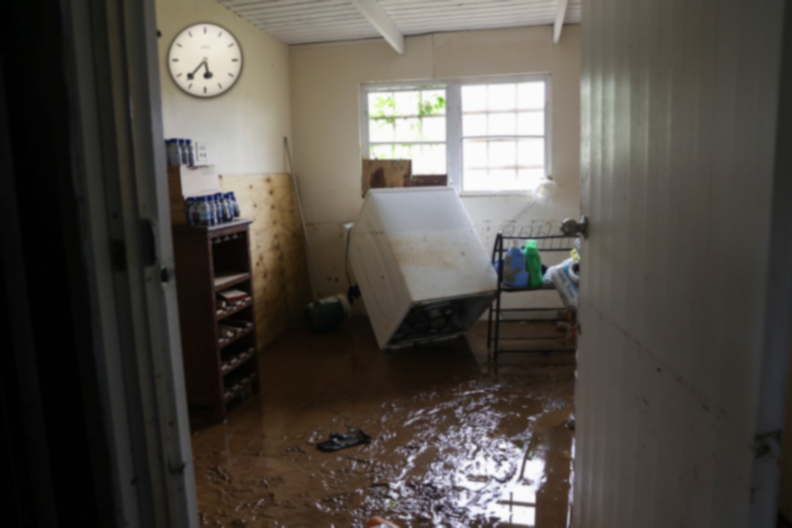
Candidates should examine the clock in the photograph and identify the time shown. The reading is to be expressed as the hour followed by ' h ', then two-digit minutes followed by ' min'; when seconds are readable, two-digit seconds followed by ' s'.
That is 5 h 37 min
